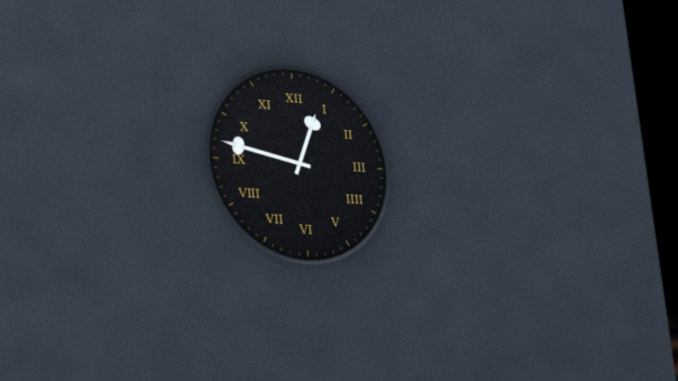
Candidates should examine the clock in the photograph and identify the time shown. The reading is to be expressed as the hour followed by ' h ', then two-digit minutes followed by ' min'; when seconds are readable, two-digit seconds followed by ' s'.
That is 12 h 47 min
